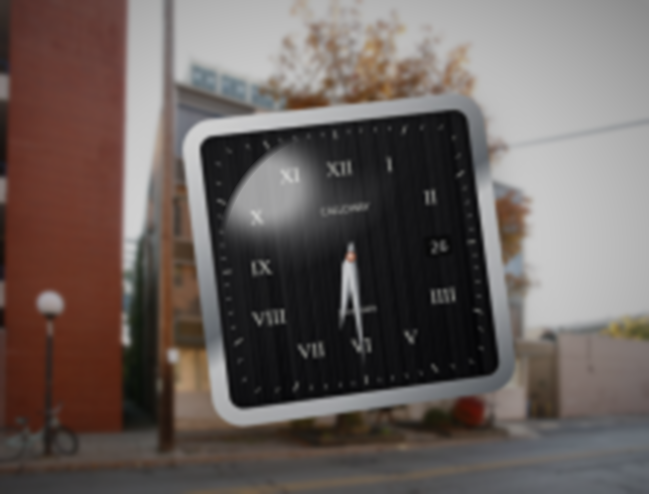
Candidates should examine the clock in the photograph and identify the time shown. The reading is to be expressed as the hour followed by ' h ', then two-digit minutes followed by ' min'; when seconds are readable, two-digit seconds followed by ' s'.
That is 6 h 30 min
